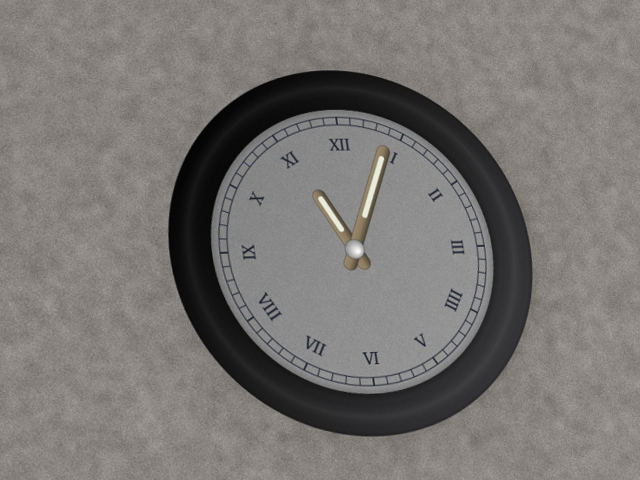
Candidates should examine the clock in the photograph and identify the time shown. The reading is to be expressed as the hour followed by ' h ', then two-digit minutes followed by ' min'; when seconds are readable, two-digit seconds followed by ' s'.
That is 11 h 04 min
